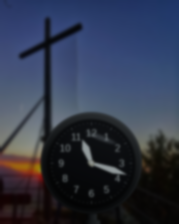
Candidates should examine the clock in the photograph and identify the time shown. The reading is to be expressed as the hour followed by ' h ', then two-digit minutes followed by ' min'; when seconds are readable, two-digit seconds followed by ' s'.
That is 11 h 18 min
